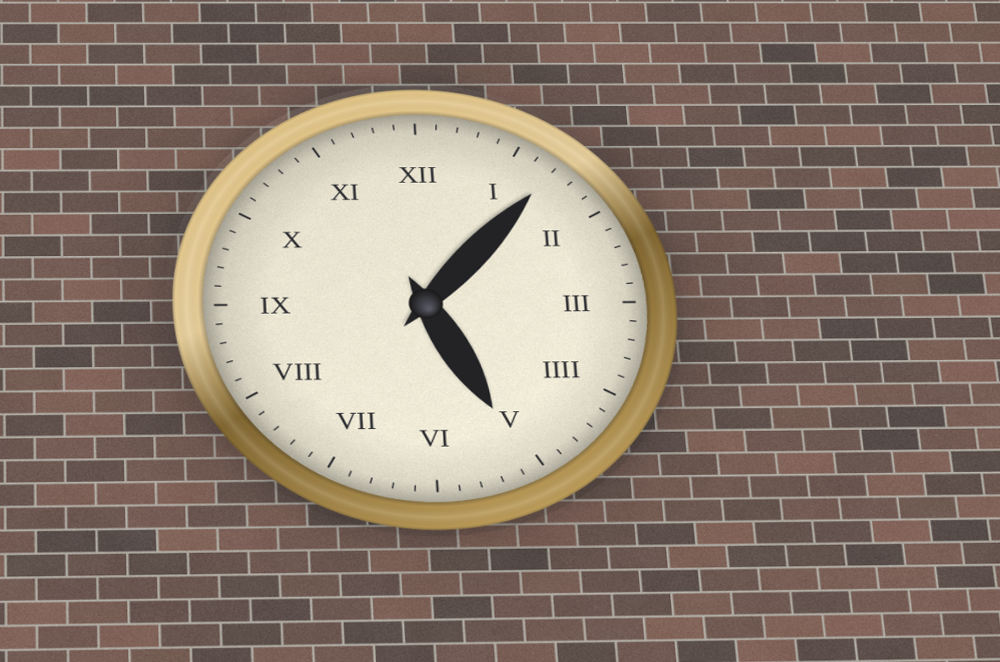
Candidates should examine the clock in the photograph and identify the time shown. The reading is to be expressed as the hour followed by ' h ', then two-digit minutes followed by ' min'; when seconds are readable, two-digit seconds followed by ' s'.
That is 5 h 07 min
